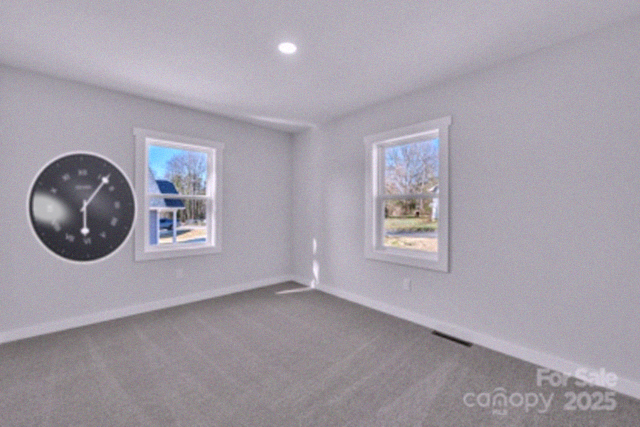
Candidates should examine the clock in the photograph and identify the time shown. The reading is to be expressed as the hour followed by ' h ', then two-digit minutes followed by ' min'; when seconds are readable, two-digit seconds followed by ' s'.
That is 6 h 07 min
